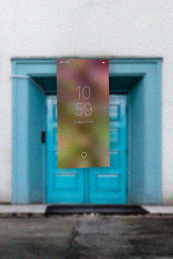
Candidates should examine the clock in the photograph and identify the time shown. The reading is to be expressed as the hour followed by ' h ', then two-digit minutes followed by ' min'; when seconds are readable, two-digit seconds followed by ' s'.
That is 10 h 59 min
